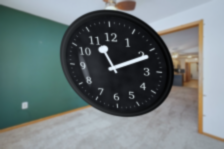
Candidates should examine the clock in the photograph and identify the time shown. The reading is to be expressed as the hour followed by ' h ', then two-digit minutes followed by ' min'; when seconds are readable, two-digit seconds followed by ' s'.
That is 11 h 11 min
